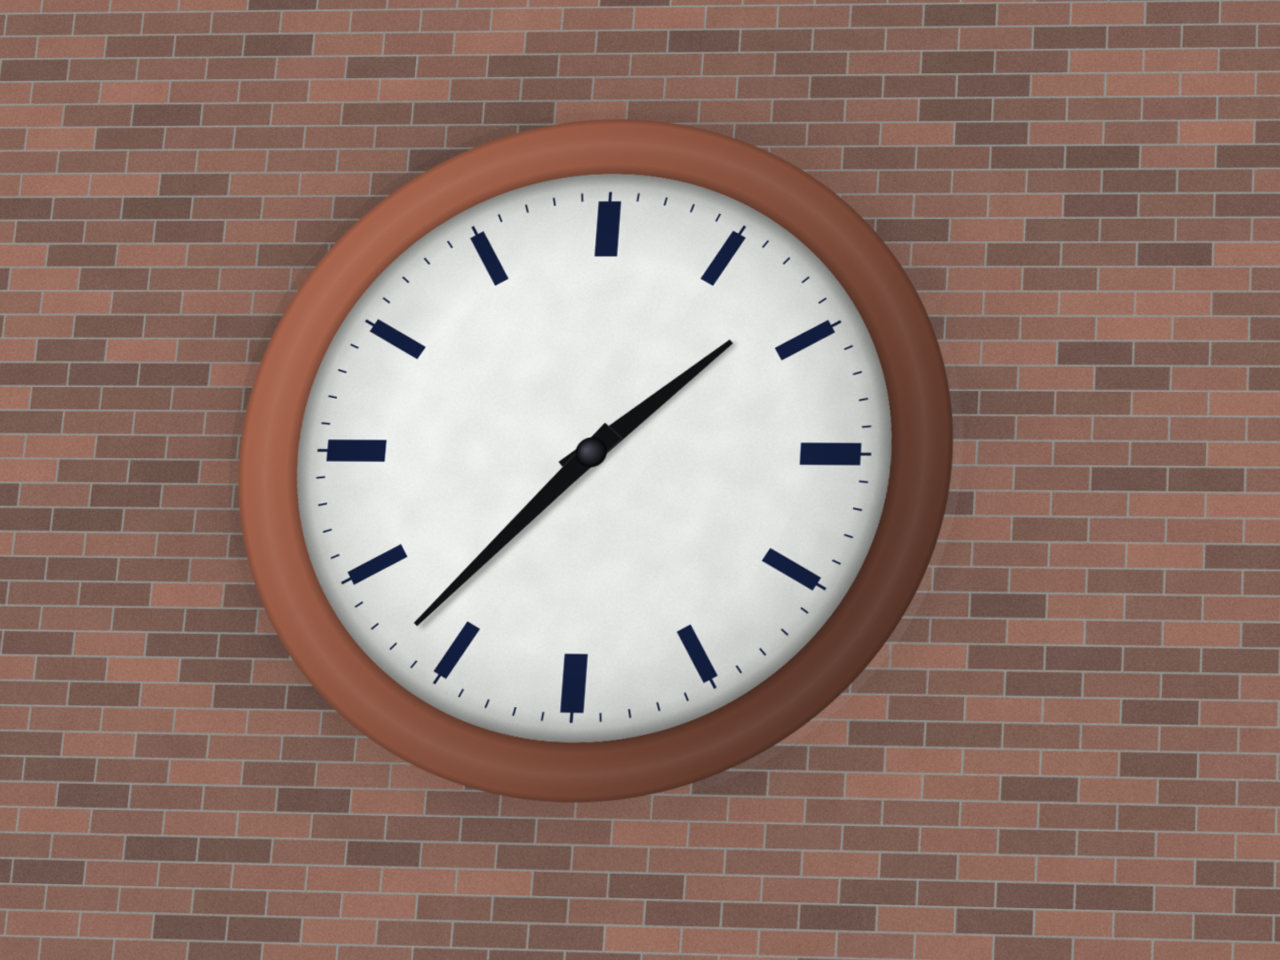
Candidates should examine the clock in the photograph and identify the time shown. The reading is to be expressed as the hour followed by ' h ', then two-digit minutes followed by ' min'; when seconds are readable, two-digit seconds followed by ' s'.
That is 1 h 37 min
